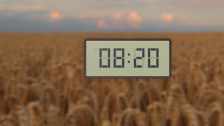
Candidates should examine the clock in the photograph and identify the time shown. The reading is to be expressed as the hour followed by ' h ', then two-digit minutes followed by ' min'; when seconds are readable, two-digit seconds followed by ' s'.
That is 8 h 20 min
